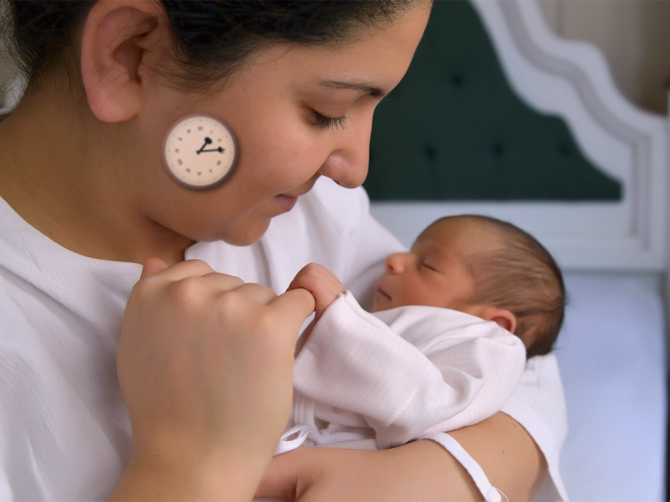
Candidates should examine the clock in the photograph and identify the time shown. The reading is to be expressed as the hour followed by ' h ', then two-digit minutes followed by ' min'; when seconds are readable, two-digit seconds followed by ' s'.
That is 1 h 14 min
